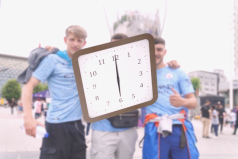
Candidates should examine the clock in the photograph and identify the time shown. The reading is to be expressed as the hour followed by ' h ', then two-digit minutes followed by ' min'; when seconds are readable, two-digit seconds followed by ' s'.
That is 6 h 00 min
